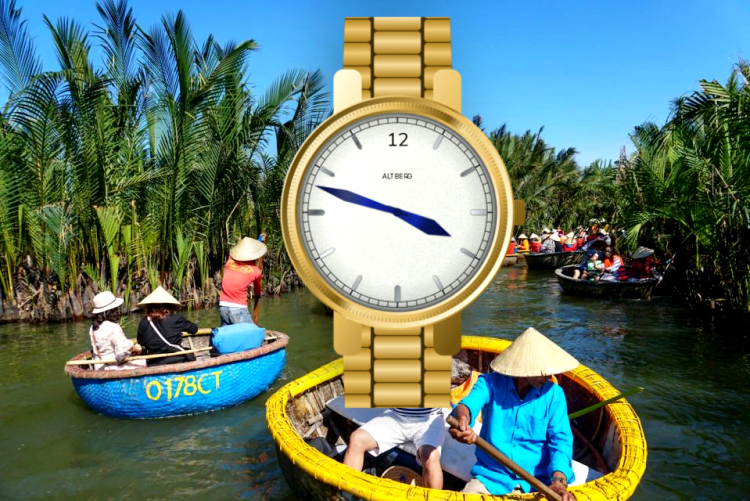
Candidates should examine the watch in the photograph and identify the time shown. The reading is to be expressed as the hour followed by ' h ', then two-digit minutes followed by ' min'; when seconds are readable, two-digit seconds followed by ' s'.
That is 3 h 48 min
